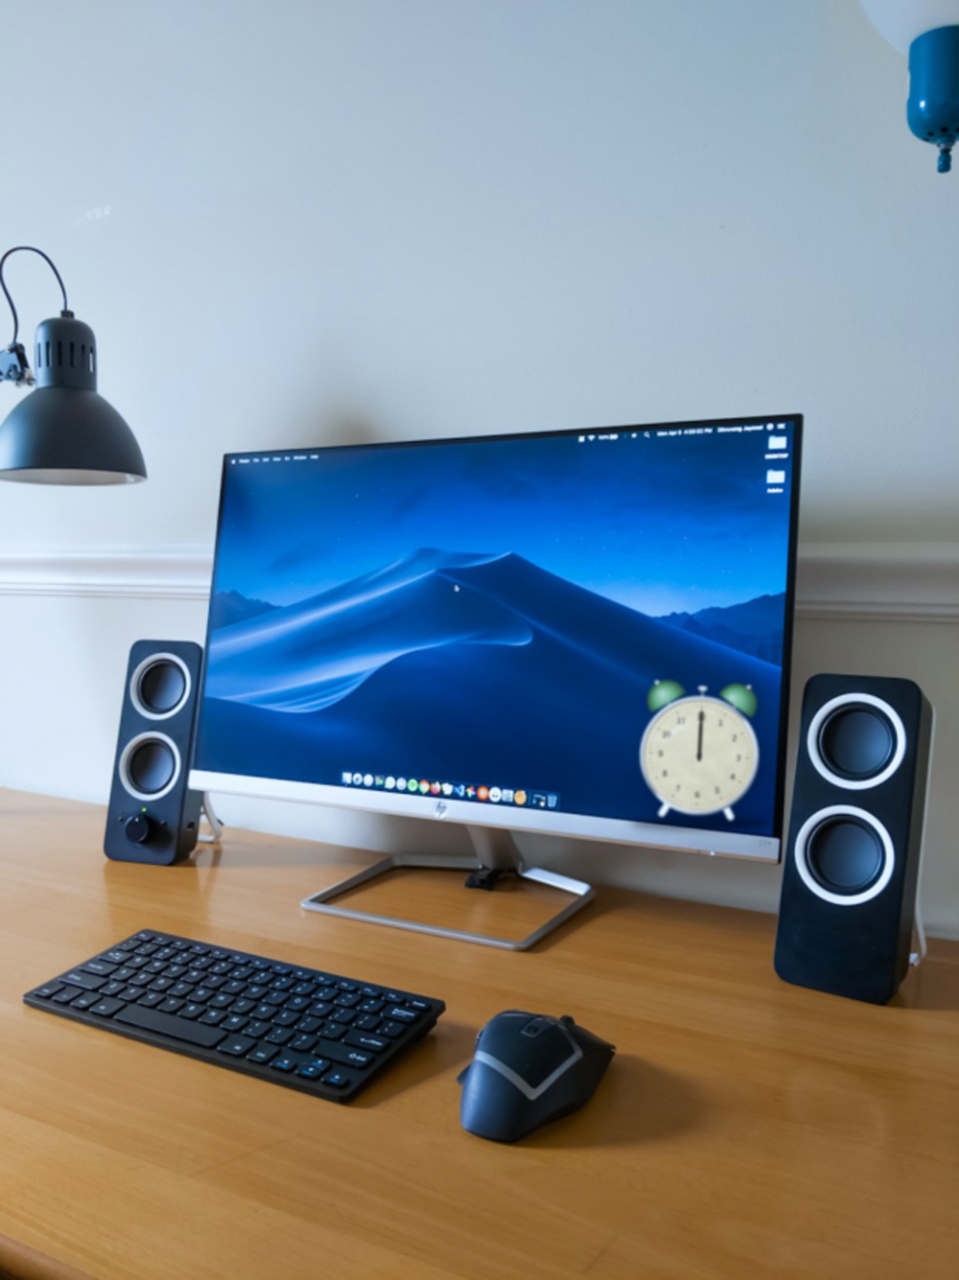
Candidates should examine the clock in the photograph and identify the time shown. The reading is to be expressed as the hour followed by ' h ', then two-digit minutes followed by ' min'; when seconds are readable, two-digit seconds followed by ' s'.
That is 12 h 00 min
